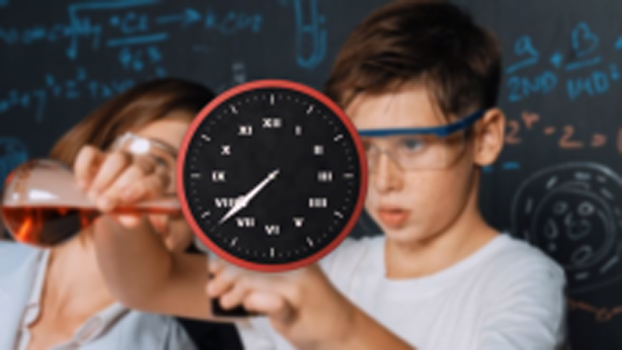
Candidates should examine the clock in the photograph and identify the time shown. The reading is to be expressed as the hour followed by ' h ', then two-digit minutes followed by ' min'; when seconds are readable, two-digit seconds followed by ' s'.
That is 7 h 38 min
